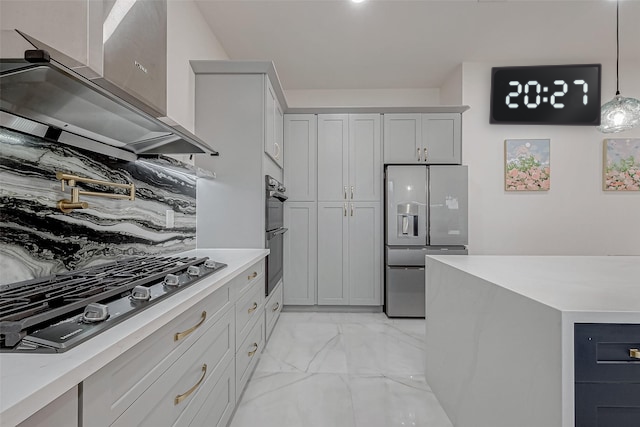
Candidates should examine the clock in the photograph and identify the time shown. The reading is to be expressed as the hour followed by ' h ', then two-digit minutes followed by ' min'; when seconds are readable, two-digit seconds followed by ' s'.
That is 20 h 27 min
